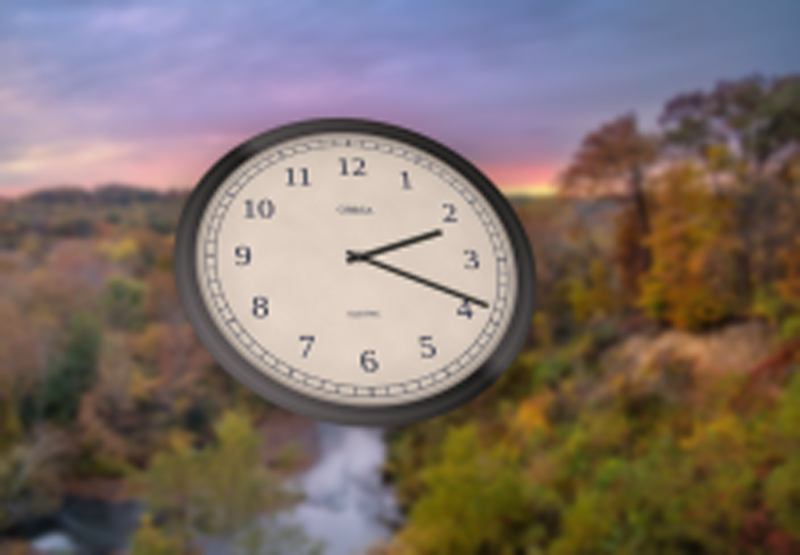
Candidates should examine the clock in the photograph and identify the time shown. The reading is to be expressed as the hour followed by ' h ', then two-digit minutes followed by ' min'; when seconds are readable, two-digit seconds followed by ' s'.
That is 2 h 19 min
